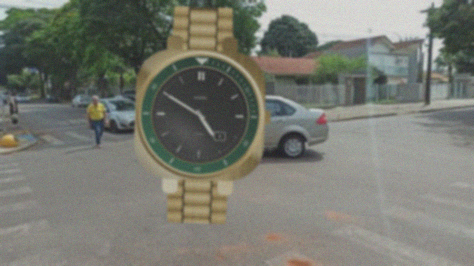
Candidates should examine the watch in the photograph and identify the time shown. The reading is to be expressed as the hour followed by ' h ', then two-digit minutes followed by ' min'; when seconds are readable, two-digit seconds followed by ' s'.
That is 4 h 50 min
